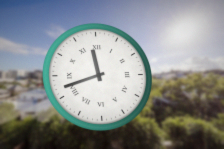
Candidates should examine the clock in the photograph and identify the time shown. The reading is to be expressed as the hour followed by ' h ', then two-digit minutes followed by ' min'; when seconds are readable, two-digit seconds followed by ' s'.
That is 11 h 42 min
